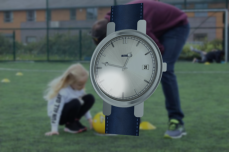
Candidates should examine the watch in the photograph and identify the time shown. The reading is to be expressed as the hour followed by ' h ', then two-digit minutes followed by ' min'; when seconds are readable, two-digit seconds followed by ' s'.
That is 12 h 47 min
